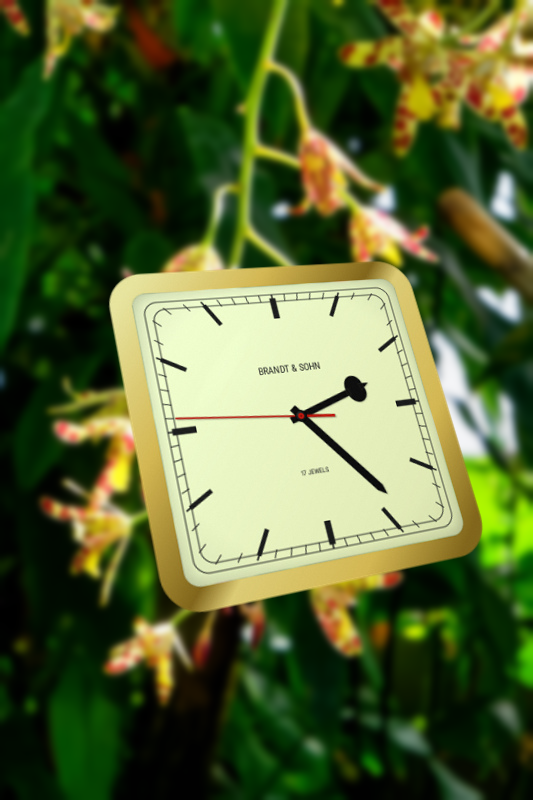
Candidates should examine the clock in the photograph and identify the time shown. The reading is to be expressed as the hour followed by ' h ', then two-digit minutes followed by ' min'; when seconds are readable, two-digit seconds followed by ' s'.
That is 2 h 23 min 46 s
